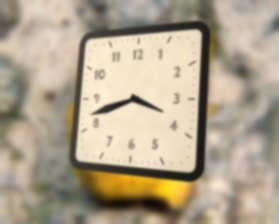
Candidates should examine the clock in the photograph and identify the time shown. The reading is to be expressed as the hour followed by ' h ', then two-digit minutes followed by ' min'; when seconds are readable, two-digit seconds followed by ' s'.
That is 3 h 42 min
